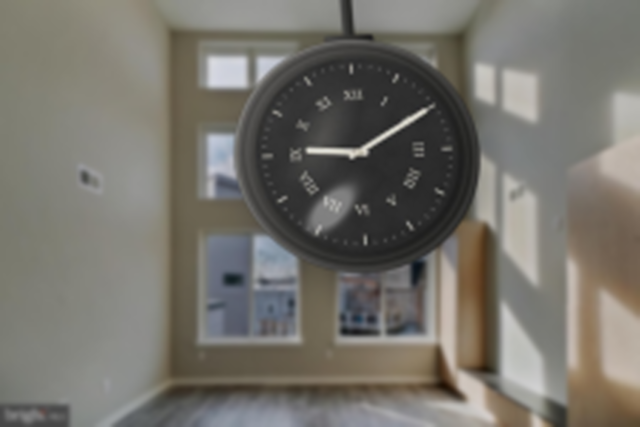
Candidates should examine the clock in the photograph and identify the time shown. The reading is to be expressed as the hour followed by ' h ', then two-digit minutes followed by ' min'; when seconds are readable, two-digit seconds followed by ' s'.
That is 9 h 10 min
